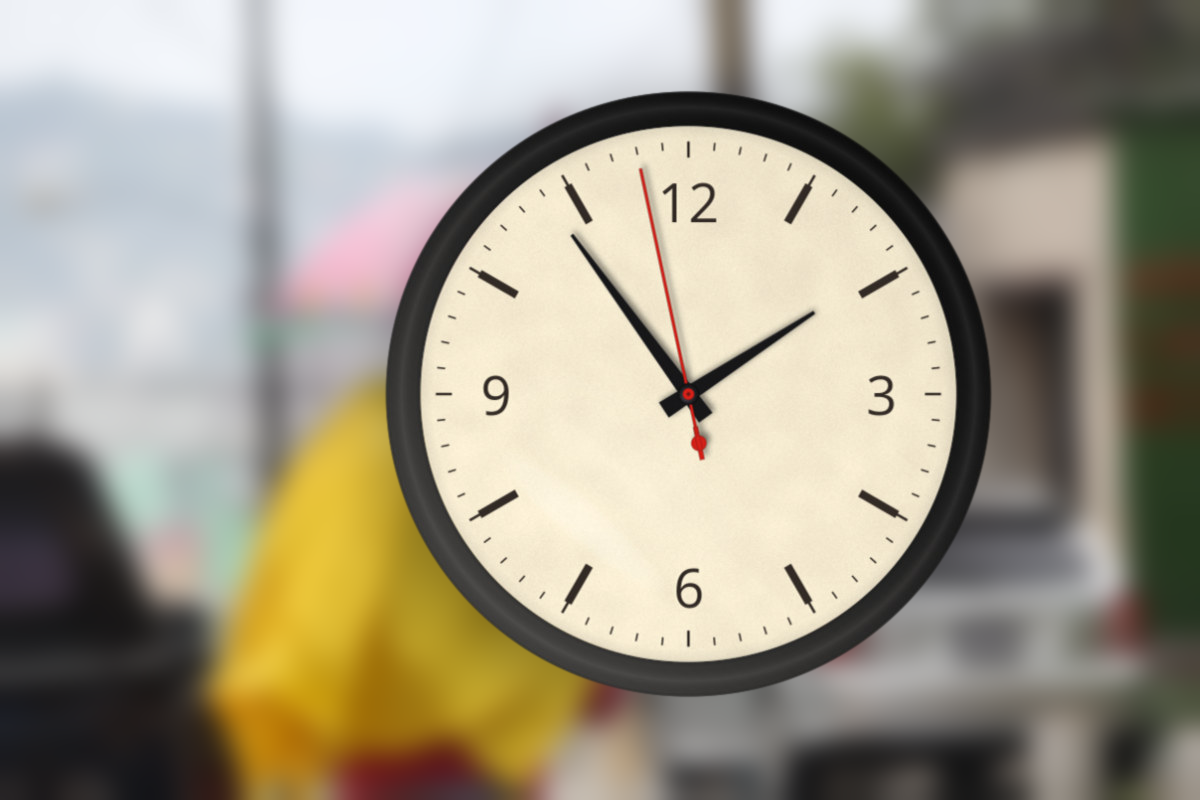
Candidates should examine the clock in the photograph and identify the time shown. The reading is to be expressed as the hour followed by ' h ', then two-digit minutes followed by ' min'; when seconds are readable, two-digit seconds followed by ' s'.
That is 1 h 53 min 58 s
